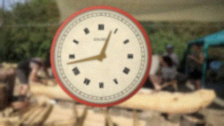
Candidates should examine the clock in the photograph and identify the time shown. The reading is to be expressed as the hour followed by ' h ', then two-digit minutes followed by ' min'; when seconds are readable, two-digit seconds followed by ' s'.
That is 12 h 43 min
